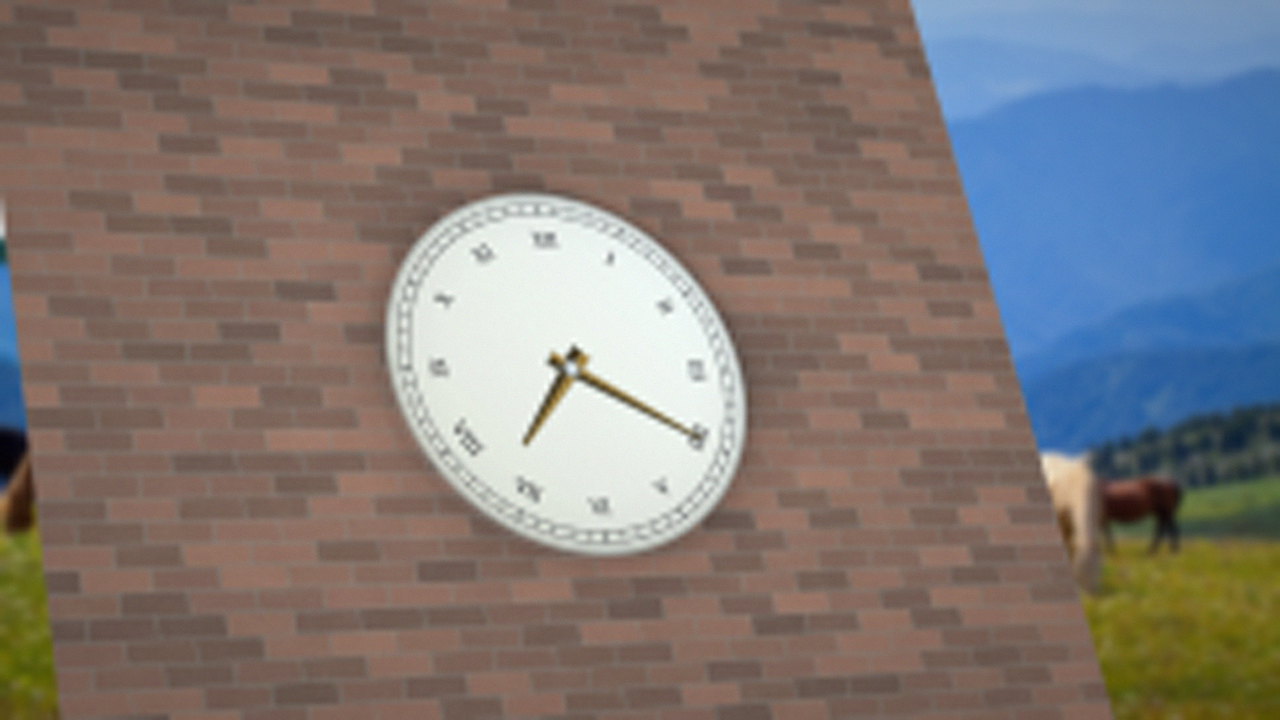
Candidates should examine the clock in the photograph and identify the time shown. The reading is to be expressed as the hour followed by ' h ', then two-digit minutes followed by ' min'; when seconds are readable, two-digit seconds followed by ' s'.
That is 7 h 20 min
